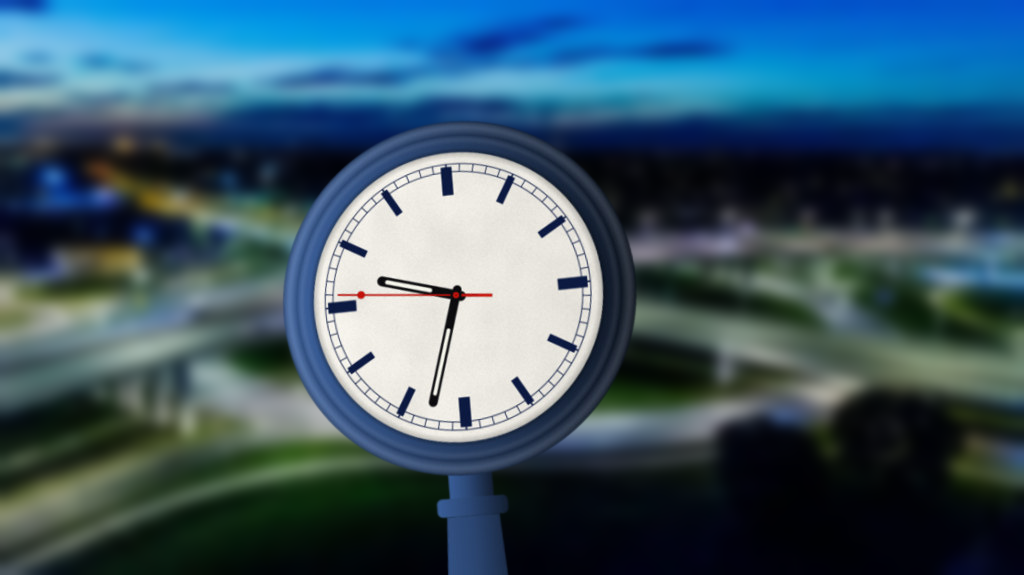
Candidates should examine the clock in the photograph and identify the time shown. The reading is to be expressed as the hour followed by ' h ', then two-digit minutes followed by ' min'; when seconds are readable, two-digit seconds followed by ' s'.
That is 9 h 32 min 46 s
